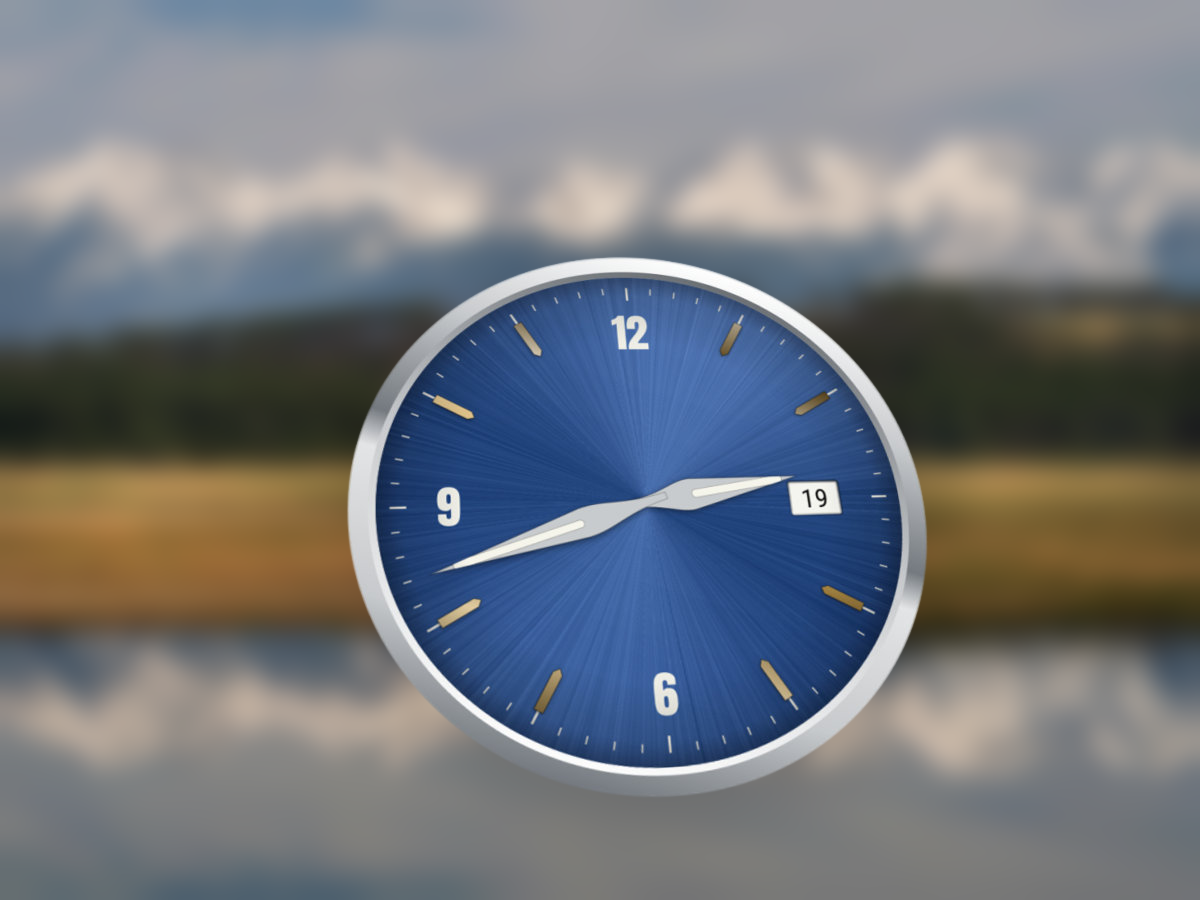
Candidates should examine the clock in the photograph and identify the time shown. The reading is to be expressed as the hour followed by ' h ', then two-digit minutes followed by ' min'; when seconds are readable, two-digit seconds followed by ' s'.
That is 2 h 42 min
